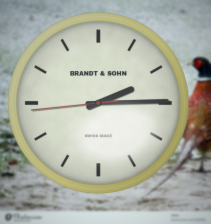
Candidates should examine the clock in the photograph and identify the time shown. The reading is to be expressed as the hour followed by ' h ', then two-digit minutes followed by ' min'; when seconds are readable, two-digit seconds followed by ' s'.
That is 2 h 14 min 44 s
